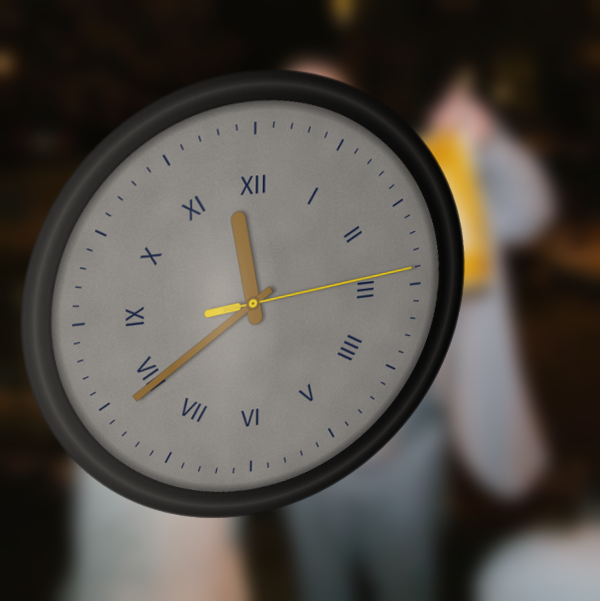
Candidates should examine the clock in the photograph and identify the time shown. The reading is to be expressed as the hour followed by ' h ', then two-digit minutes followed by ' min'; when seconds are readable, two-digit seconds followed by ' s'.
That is 11 h 39 min 14 s
